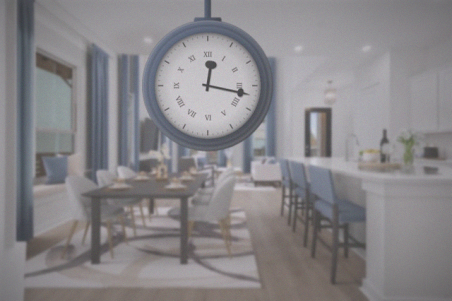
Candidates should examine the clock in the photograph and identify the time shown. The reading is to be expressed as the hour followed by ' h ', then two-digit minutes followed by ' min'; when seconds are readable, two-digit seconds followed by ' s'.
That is 12 h 17 min
